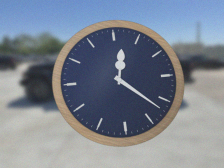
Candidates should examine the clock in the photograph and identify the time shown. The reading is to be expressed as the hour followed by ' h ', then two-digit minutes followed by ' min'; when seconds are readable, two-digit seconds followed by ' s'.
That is 12 h 22 min
